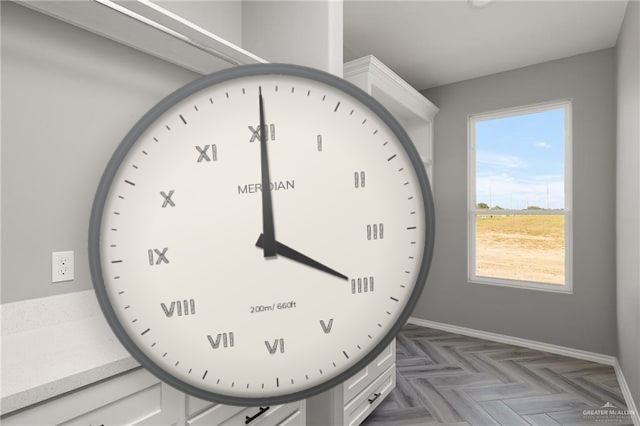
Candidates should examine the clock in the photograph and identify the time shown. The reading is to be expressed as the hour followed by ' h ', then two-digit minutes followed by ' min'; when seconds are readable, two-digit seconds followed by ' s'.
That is 4 h 00 min
